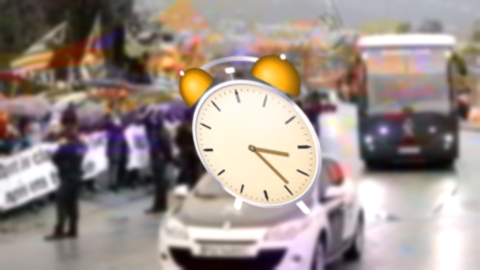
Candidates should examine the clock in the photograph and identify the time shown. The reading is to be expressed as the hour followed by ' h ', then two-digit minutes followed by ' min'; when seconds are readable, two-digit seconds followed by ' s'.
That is 3 h 24 min
